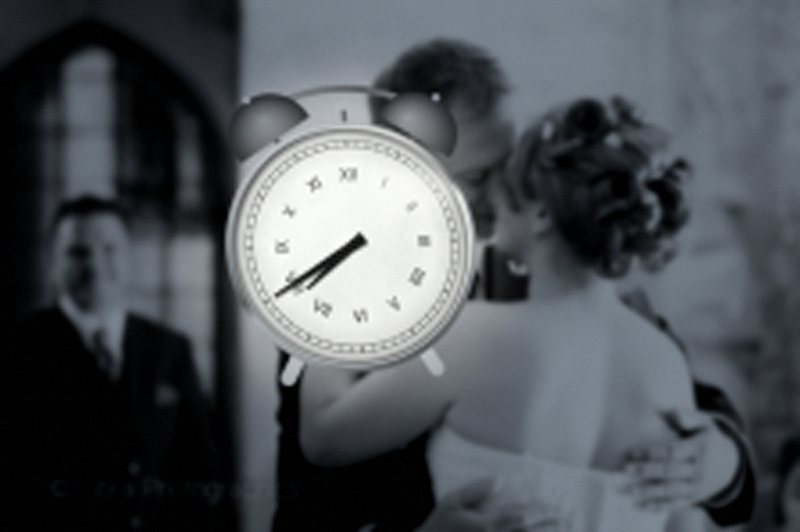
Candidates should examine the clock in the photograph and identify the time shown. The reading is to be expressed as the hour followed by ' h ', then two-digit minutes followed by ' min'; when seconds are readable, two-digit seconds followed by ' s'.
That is 7 h 40 min
